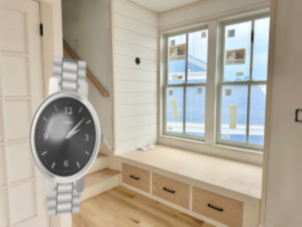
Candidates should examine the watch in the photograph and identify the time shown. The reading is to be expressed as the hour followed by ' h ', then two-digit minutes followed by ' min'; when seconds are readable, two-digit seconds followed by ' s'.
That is 2 h 08 min
